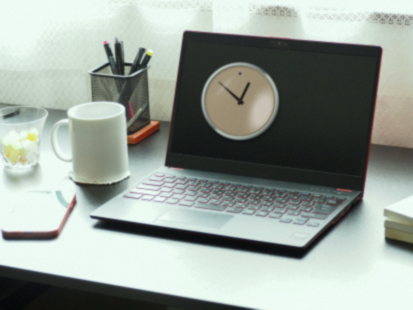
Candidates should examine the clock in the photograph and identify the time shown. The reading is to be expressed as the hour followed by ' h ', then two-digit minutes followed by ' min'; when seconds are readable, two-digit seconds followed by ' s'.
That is 12 h 52 min
